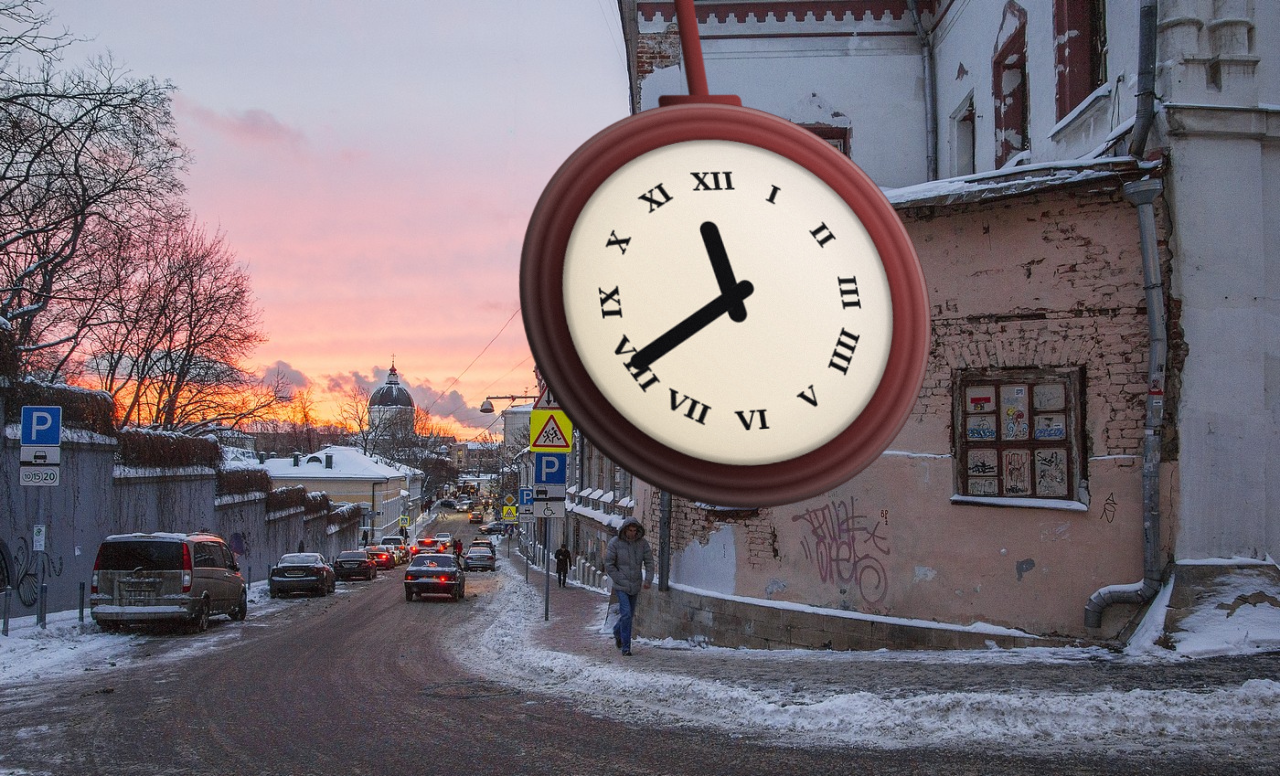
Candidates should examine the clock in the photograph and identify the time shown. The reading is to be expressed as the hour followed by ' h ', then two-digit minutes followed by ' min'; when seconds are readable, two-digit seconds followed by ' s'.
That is 11 h 40 min
